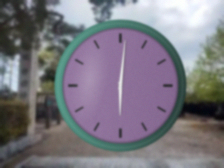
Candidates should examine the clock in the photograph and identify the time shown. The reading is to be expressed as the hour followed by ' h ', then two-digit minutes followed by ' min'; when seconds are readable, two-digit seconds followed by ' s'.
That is 6 h 01 min
